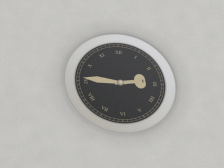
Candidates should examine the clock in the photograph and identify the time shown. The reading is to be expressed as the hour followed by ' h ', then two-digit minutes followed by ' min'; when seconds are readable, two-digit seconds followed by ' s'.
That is 2 h 46 min
